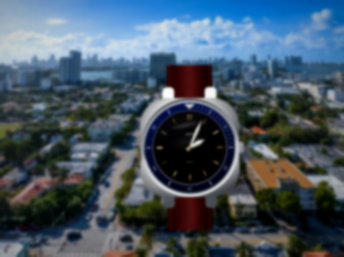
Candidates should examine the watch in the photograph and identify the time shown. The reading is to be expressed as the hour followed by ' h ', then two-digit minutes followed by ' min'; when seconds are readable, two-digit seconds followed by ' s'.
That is 2 h 04 min
